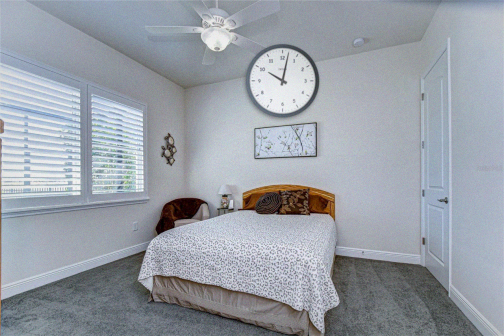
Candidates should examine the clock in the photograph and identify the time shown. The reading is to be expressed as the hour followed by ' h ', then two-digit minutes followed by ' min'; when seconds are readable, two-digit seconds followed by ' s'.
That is 10 h 02 min
